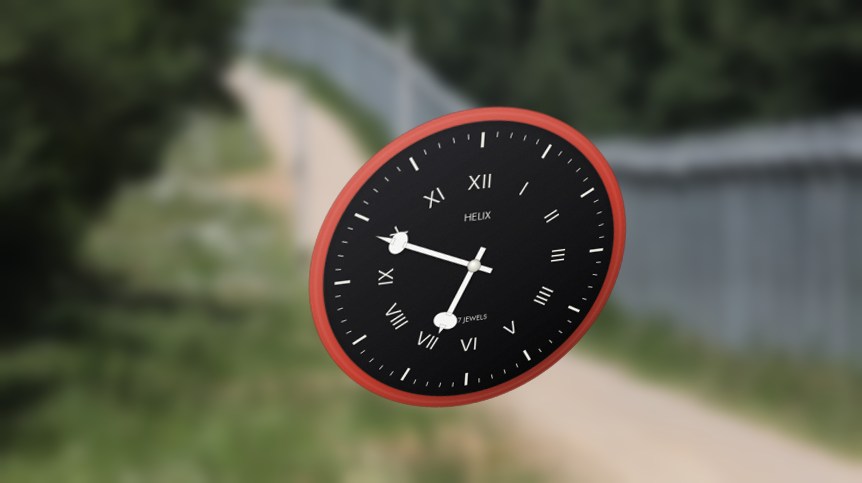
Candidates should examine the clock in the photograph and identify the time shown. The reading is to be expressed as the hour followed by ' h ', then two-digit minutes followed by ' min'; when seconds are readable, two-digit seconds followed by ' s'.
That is 6 h 49 min
